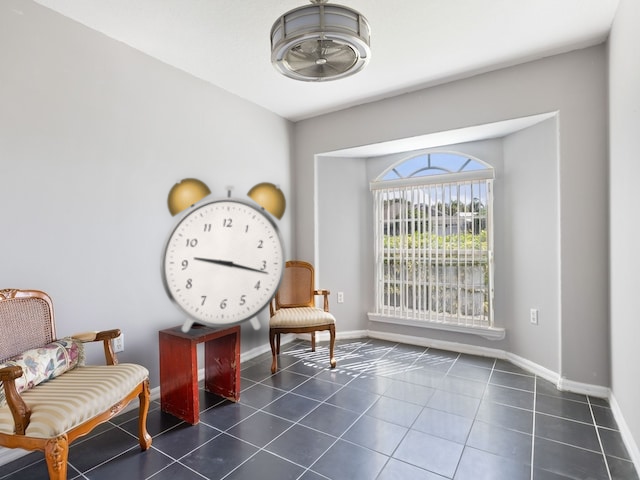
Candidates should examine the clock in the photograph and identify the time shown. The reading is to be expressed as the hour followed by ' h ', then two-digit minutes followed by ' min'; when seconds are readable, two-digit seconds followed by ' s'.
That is 9 h 17 min
